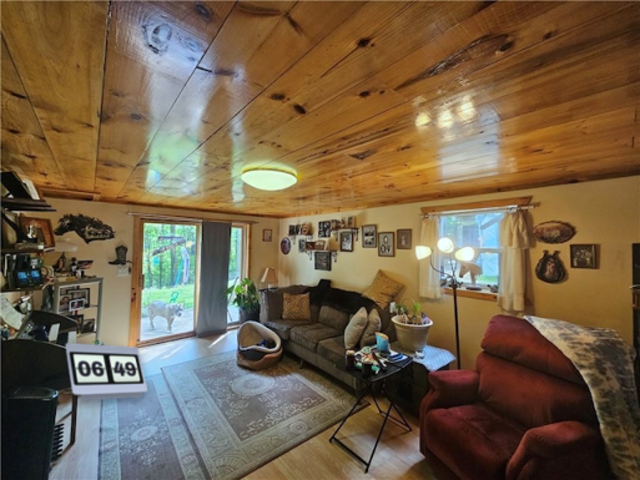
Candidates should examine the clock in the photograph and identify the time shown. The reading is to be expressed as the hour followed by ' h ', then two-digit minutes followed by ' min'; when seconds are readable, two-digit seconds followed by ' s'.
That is 6 h 49 min
